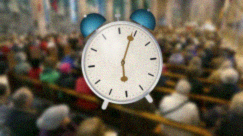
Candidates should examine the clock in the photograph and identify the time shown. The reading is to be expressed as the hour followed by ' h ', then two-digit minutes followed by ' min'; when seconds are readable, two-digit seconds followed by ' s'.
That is 6 h 04 min
